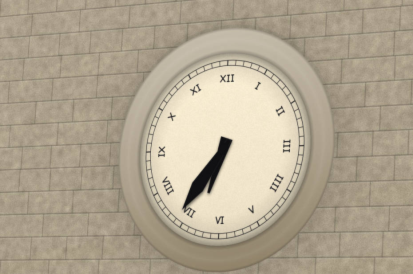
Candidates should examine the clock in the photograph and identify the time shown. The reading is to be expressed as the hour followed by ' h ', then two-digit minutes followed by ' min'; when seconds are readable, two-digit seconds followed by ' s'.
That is 6 h 36 min
